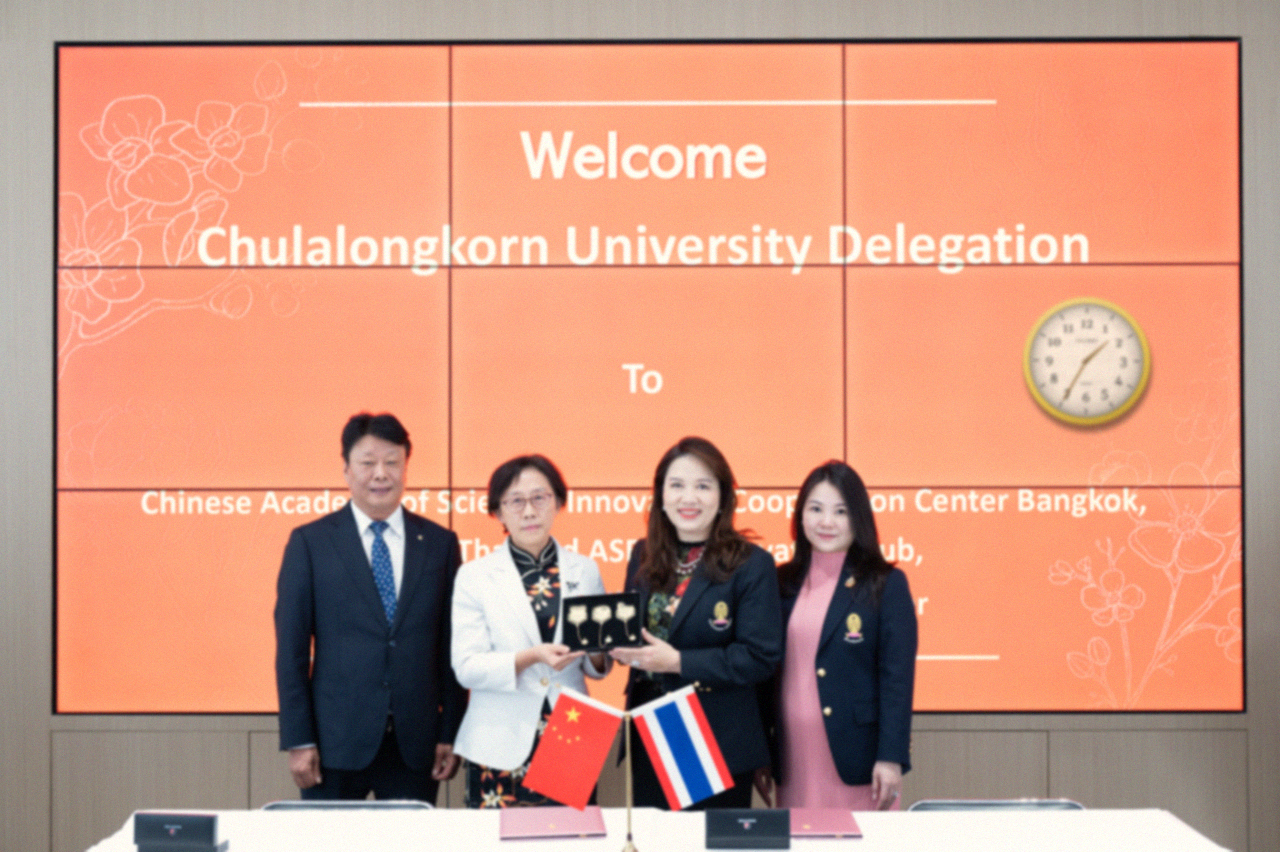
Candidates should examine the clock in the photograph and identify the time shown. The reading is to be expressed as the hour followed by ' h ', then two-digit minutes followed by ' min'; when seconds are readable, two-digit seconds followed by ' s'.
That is 1 h 35 min
